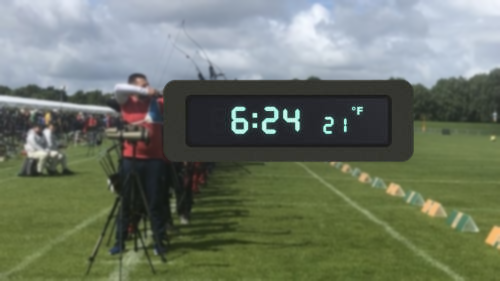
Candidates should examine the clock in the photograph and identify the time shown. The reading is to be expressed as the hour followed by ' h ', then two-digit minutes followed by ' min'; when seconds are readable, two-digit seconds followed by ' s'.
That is 6 h 24 min
